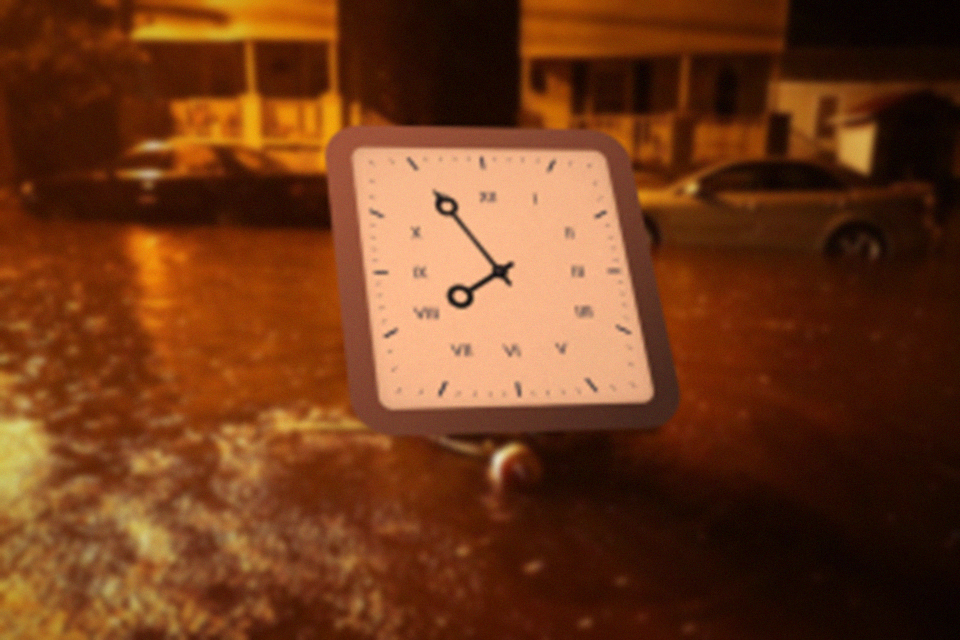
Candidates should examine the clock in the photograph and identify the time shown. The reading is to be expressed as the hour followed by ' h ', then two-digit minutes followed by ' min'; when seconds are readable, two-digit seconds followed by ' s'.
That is 7 h 55 min
